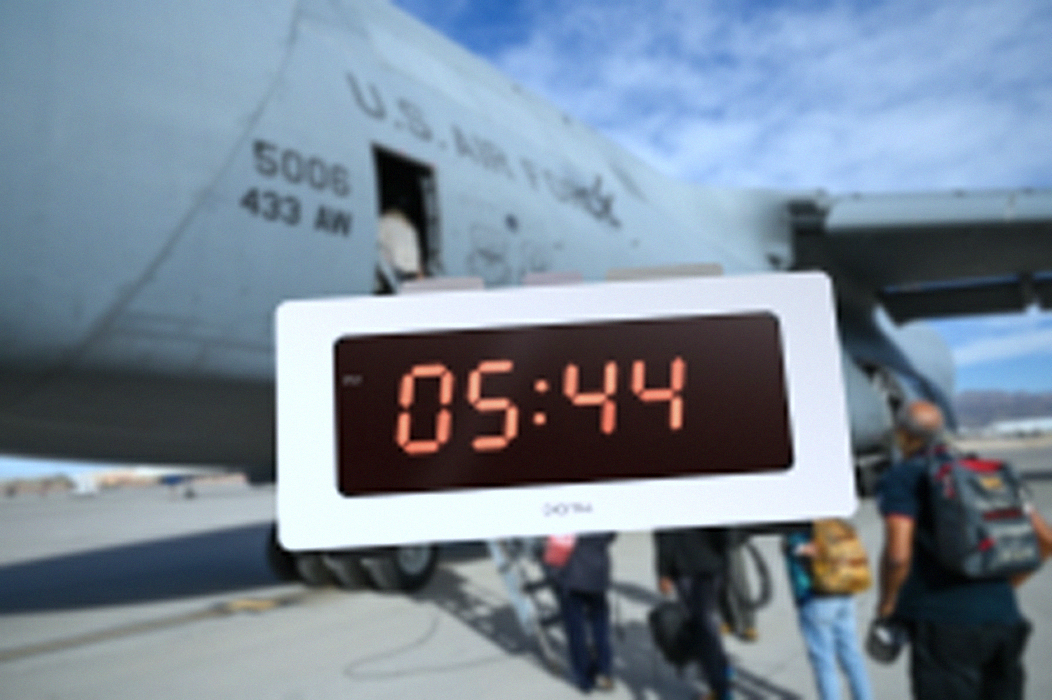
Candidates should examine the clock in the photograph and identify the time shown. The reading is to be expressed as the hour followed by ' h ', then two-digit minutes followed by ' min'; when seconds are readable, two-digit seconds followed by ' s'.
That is 5 h 44 min
